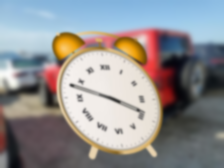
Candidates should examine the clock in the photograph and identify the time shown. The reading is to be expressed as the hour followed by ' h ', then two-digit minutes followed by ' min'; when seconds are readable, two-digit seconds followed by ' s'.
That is 3 h 48 min
